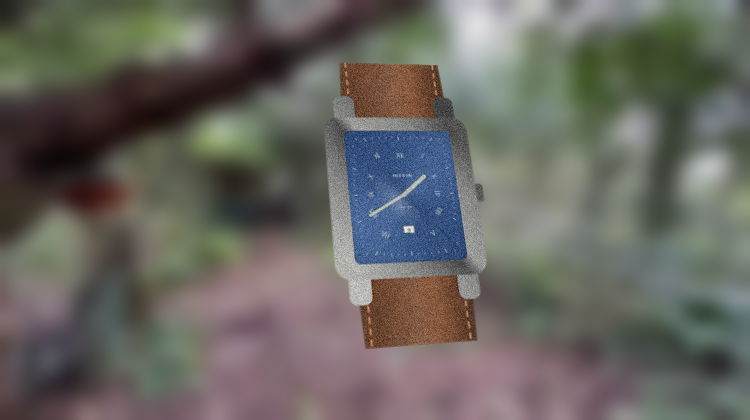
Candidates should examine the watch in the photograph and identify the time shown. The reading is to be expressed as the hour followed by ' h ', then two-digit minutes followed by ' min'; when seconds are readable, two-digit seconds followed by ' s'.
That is 1 h 40 min
